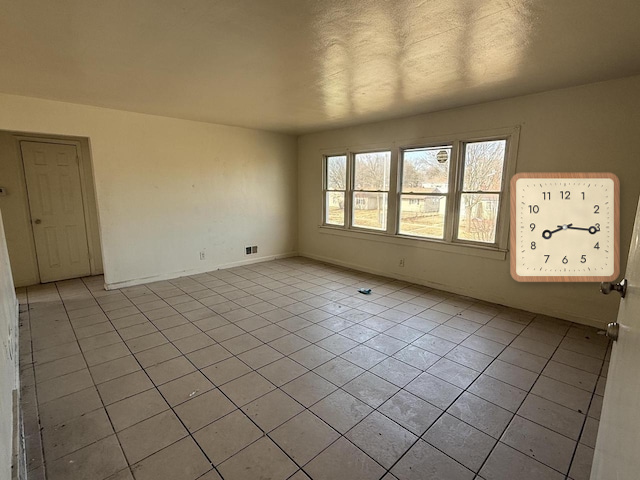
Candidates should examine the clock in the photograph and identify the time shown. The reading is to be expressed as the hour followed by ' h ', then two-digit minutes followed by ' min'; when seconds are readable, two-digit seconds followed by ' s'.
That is 8 h 16 min
